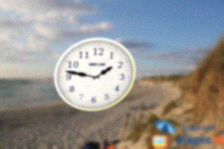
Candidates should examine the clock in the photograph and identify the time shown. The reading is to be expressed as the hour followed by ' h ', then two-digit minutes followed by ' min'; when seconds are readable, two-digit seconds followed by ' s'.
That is 1 h 47 min
